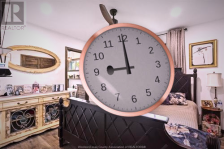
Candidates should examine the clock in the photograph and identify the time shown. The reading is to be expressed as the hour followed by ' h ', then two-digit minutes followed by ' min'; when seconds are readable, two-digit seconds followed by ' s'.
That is 9 h 00 min
